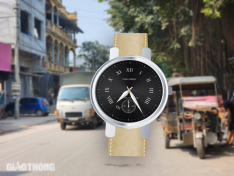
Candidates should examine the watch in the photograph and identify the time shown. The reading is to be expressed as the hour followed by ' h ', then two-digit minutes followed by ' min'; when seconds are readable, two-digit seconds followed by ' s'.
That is 7 h 25 min
